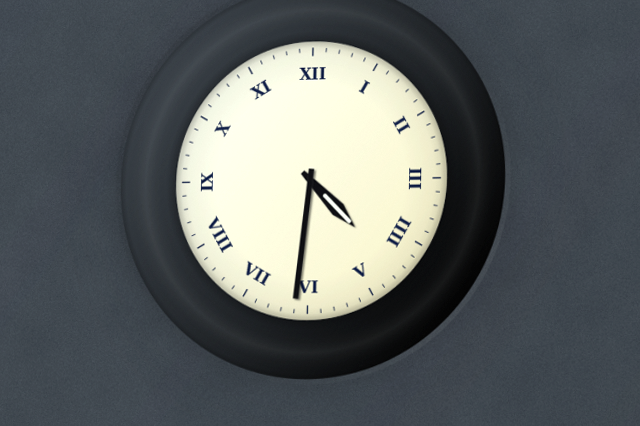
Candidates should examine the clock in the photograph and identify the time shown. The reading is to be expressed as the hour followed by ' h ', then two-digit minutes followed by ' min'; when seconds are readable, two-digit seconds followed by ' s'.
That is 4 h 31 min
